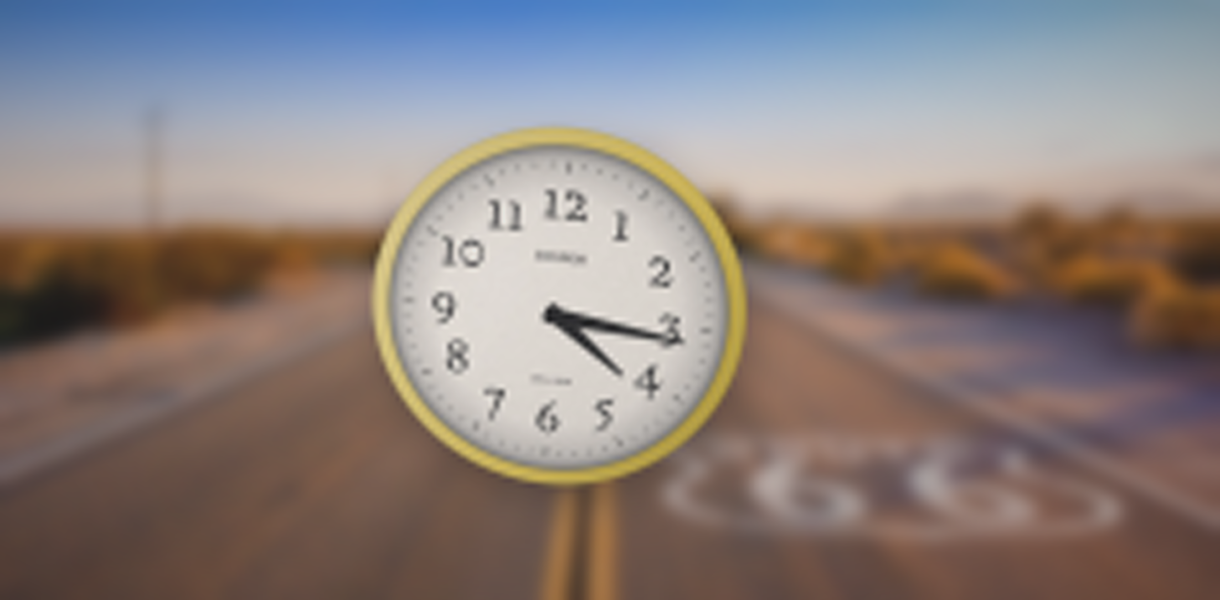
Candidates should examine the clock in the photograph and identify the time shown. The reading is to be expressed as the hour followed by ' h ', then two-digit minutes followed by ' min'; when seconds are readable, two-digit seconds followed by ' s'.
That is 4 h 16 min
